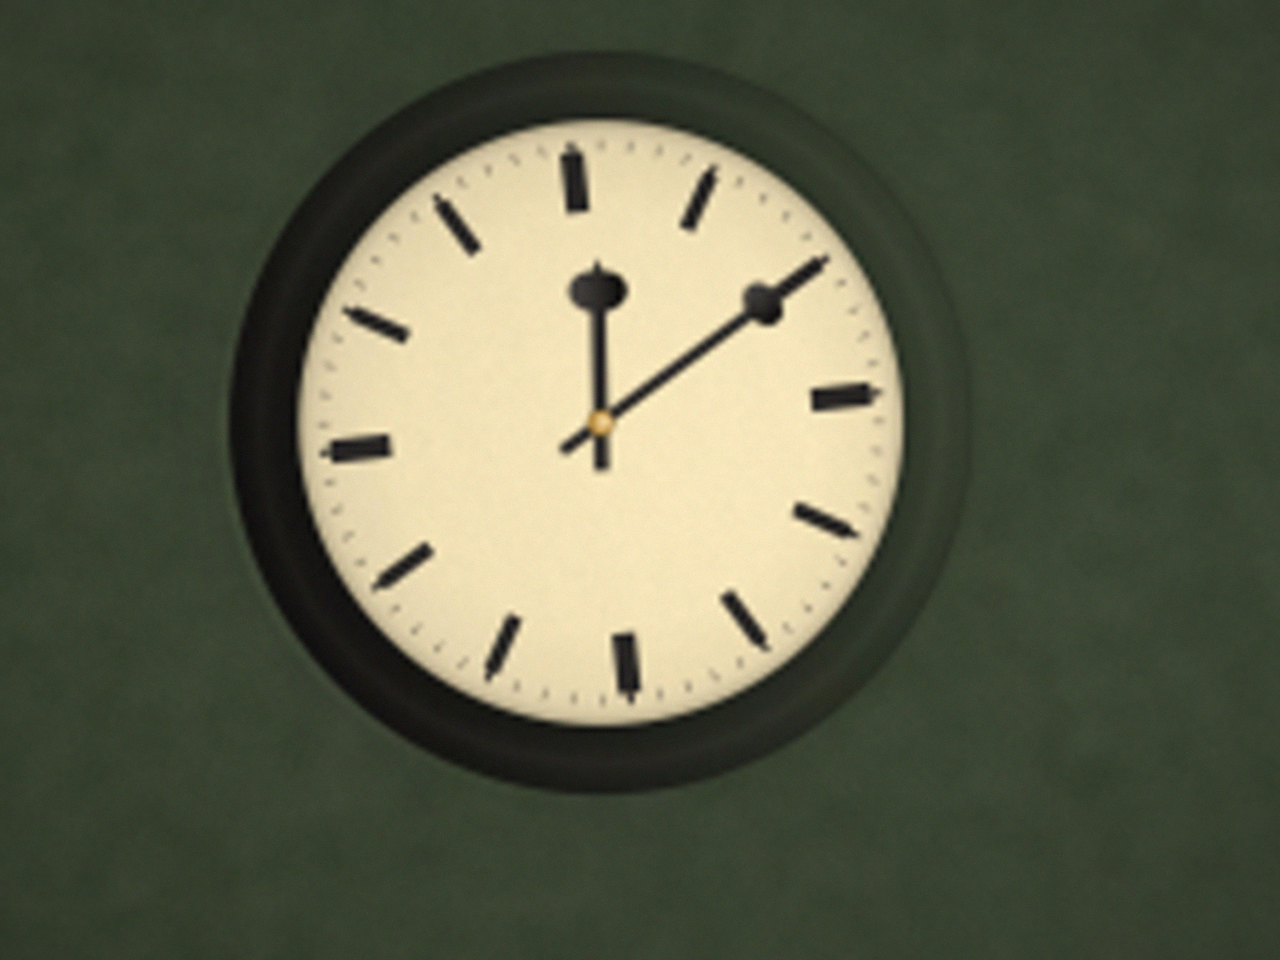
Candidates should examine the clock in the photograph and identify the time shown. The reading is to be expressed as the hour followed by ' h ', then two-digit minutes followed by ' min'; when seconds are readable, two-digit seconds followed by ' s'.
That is 12 h 10 min
